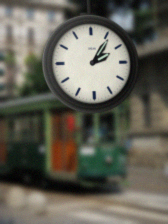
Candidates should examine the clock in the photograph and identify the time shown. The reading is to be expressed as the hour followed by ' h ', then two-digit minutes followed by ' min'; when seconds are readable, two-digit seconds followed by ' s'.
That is 2 h 06 min
